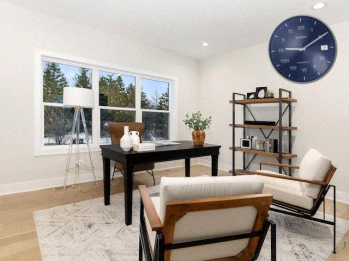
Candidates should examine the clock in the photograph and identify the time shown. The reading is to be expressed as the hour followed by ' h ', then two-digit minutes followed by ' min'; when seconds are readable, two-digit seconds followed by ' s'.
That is 9 h 10 min
